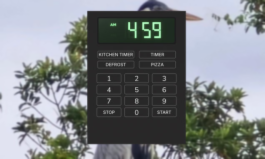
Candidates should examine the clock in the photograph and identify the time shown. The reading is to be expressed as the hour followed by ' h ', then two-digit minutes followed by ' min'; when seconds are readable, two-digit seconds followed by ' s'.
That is 4 h 59 min
